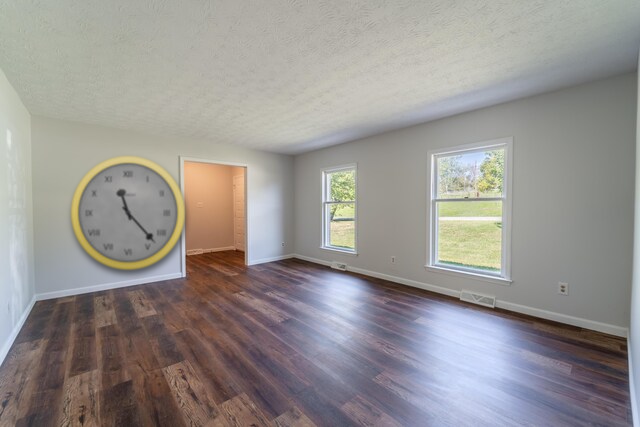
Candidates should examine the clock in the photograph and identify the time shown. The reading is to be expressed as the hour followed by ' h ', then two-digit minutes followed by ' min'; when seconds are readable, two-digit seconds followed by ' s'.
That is 11 h 23 min
